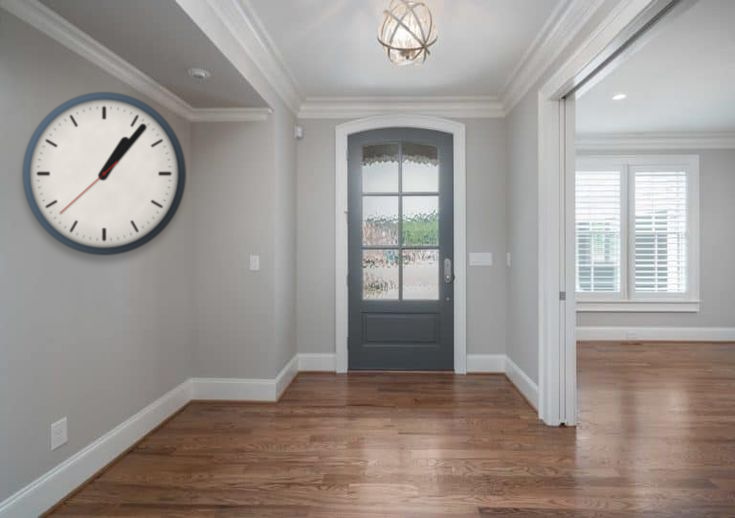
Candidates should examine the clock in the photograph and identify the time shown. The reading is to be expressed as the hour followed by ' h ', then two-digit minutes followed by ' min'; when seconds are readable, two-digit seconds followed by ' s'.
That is 1 h 06 min 38 s
